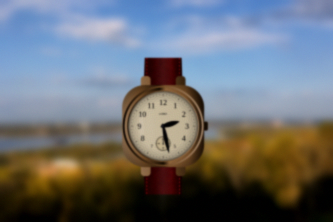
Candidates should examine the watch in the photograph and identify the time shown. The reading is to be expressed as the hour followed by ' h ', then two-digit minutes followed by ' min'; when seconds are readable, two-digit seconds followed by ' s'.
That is 2 h 28 min
